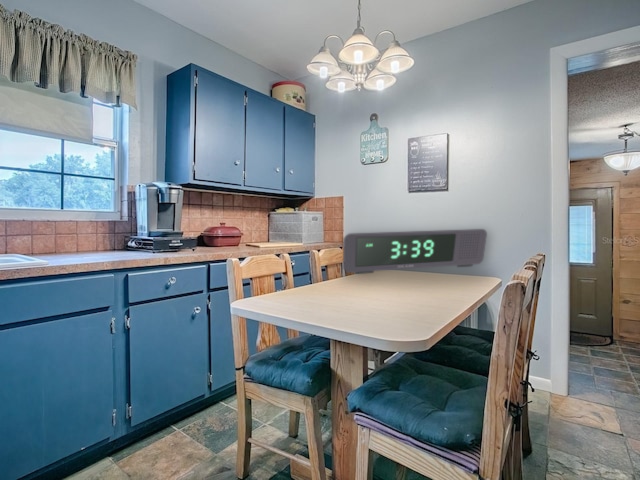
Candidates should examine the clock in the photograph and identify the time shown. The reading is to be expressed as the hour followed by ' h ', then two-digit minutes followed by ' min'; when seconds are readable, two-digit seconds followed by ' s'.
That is 3 h 39 min
